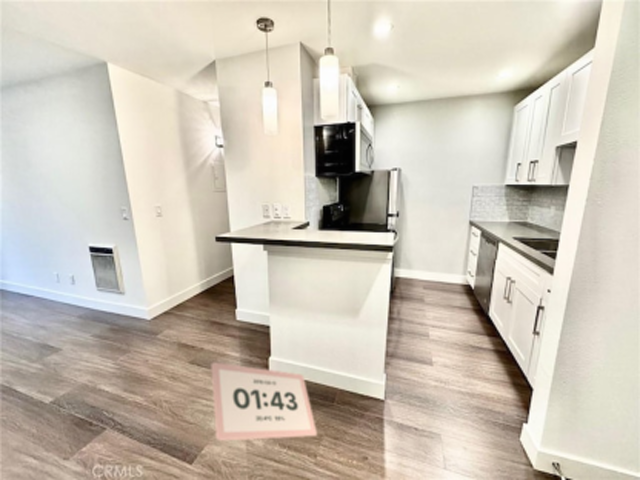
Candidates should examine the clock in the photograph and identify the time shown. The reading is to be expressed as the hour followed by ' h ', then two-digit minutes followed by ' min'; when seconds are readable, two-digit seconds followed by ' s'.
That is 1 h 43 min
